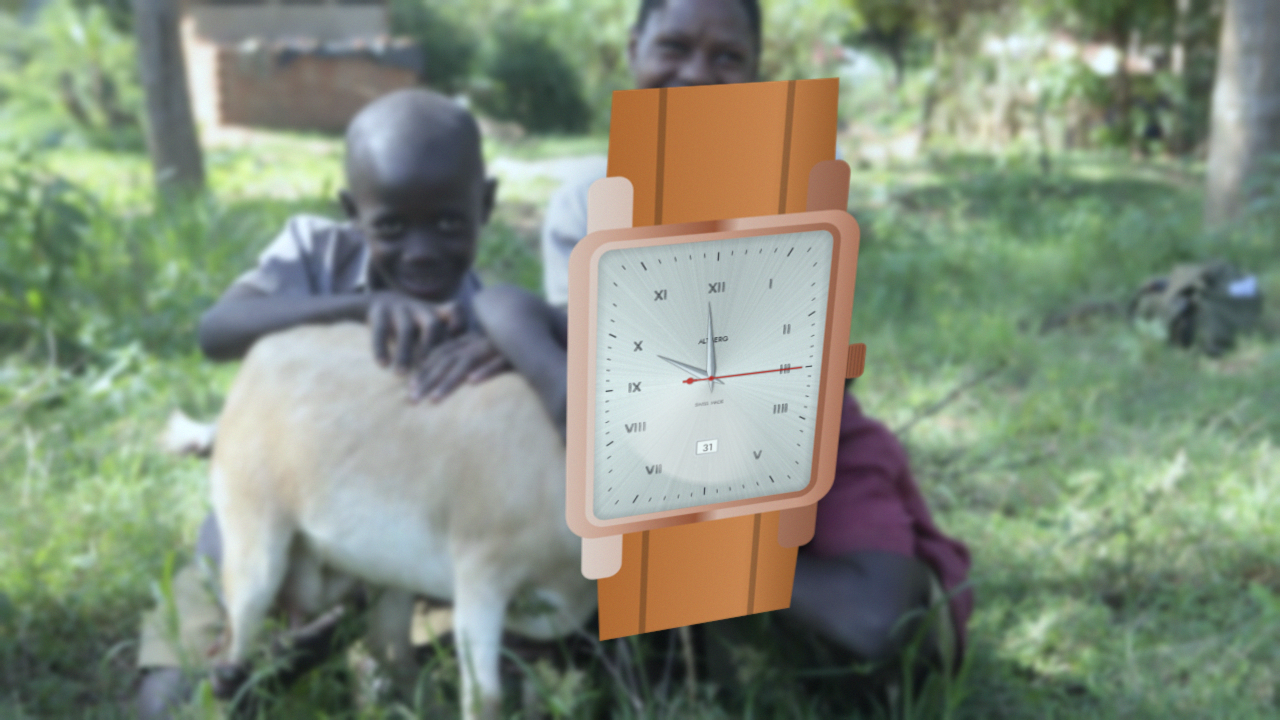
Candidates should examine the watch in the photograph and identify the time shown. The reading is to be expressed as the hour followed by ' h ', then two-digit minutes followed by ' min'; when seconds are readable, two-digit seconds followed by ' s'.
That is 9 h 59 min 15 s
